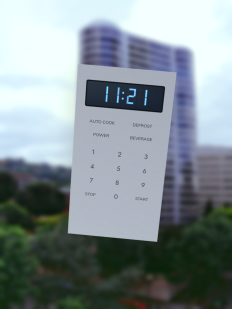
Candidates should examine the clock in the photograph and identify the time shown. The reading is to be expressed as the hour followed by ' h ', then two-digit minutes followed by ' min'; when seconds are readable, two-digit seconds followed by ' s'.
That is 11 h 21 min
